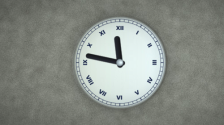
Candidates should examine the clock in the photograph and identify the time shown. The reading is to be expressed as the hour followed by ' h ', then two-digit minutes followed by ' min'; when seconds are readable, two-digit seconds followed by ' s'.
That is 11 h 47 min
